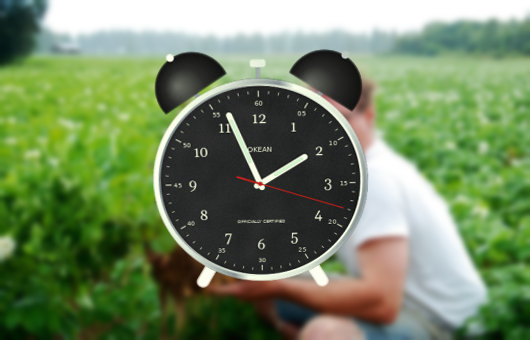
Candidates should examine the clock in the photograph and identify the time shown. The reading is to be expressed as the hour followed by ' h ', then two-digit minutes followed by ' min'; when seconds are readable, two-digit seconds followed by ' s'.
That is 1 h 56 min 18 s
